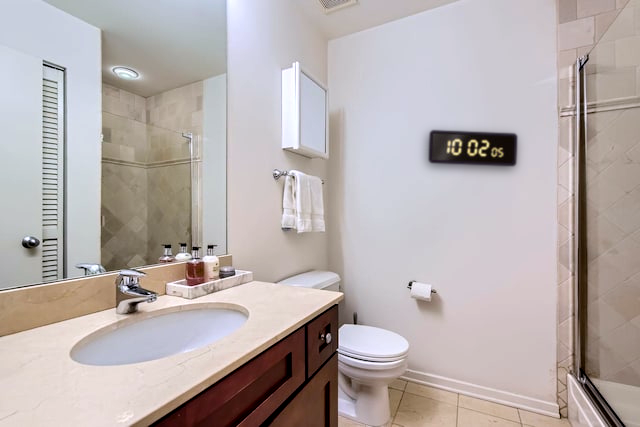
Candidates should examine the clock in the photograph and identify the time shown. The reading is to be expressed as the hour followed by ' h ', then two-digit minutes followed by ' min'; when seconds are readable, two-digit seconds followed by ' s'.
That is 10 h 02 min
